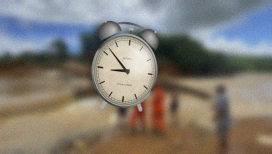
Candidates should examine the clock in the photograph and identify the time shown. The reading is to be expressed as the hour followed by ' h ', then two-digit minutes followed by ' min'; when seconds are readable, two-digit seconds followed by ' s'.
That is 8 h 52 min
